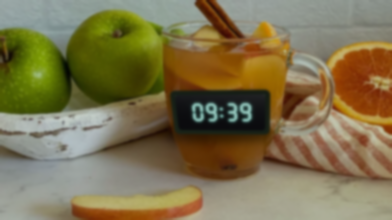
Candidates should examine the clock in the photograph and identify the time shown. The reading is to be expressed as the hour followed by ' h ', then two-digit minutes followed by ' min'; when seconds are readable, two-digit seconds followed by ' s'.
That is 9 h 39 min
